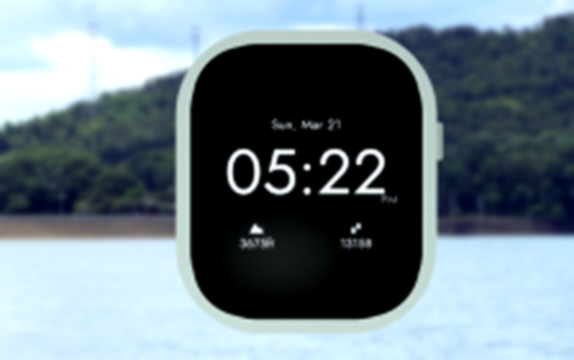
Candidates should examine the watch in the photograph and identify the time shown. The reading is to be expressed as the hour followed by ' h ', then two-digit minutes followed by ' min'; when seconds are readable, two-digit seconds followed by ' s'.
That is 5 h 22 min
